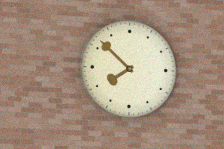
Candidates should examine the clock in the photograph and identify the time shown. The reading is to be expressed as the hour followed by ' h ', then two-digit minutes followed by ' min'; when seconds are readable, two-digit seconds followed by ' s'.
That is 7 h 52 min
